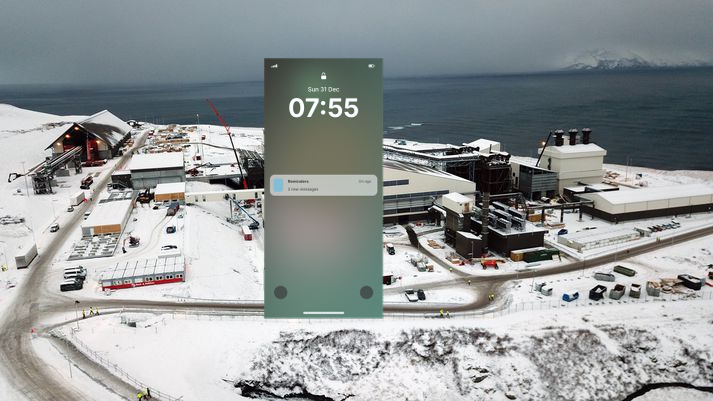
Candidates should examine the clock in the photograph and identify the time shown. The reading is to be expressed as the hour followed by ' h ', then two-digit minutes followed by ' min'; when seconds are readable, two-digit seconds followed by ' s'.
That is 7 h 55 min
